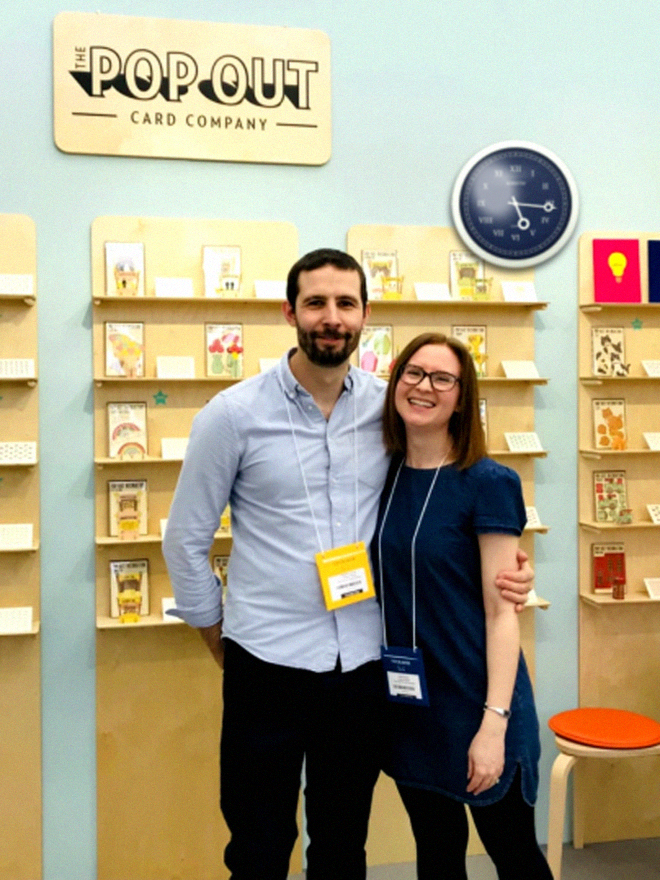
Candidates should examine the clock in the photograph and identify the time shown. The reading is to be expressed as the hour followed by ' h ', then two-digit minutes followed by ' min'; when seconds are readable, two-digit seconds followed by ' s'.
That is 5 h 16 min
